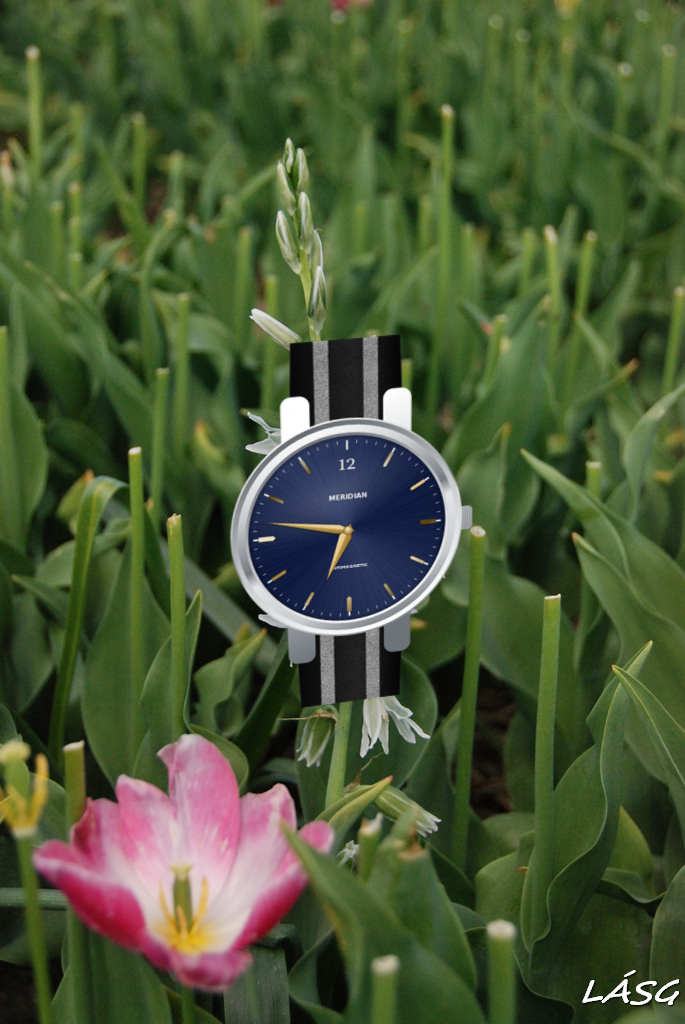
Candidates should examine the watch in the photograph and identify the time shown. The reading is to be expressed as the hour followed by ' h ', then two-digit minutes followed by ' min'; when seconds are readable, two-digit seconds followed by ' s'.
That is 6 h 47 min
